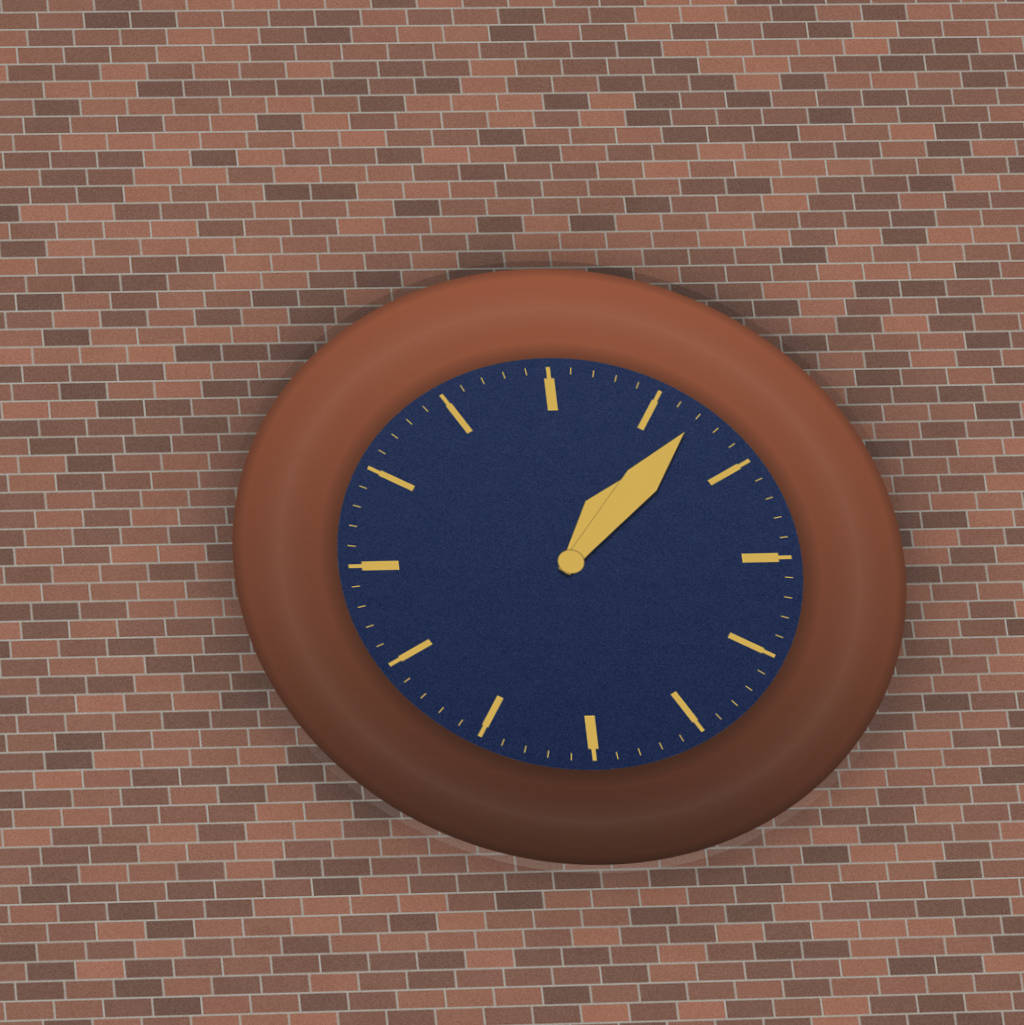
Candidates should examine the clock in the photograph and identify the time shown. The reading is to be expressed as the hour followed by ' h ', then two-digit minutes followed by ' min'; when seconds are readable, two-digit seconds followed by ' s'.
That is 1 h 07 min
